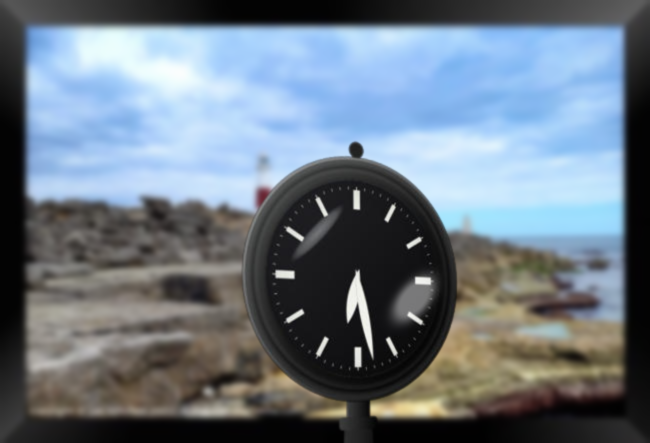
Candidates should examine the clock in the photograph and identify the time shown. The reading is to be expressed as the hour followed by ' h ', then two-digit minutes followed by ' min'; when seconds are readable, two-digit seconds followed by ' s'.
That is 6 h 28 min
